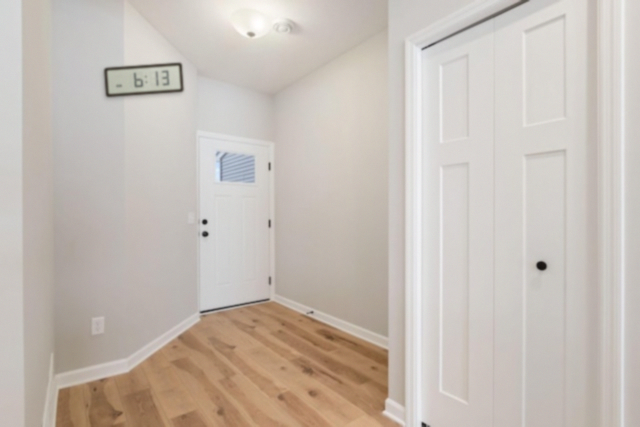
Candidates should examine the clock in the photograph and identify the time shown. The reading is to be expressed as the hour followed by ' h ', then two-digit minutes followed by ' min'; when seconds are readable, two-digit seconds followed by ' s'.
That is 6 h 13 min
